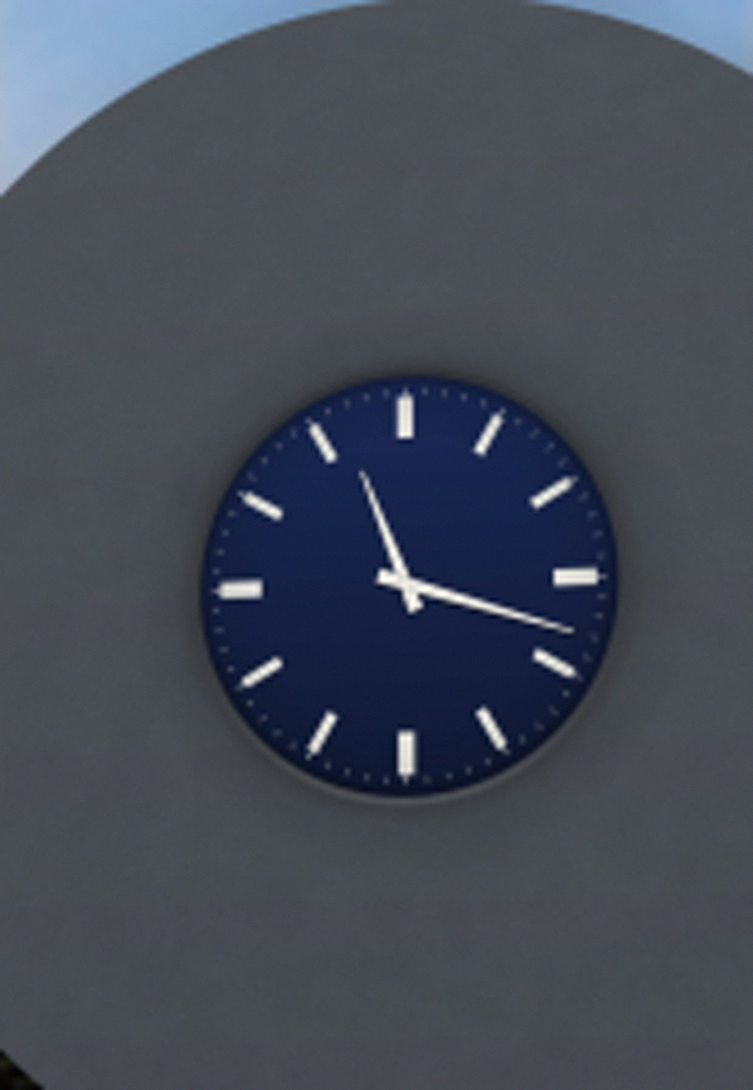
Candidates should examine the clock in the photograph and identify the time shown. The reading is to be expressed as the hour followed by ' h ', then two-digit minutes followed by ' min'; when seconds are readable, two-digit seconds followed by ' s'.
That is 11 h 18 min
